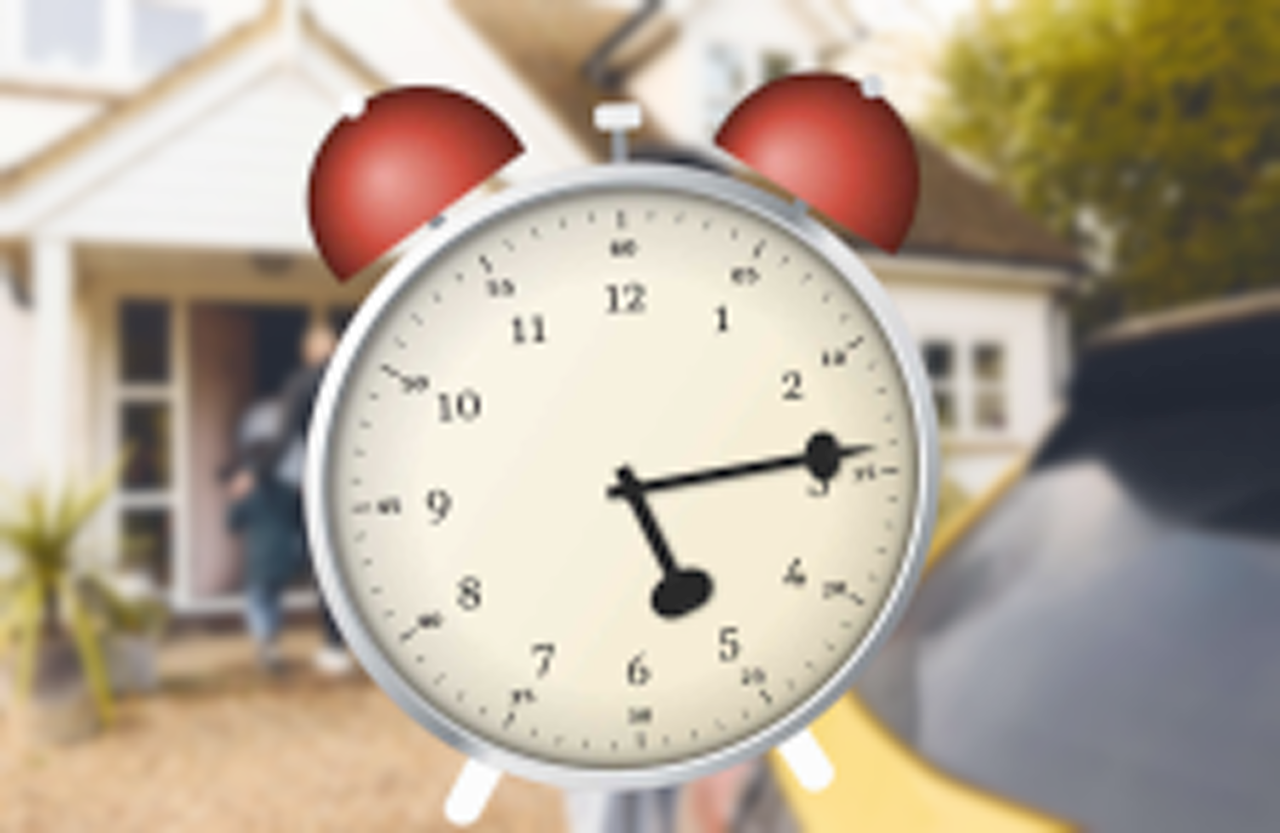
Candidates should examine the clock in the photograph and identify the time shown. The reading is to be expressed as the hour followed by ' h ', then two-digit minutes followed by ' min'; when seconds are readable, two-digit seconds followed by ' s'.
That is 5 h 14 min
